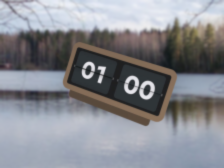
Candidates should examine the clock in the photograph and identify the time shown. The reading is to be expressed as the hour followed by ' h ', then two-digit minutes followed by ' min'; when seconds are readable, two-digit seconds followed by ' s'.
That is 1 h 00 min
